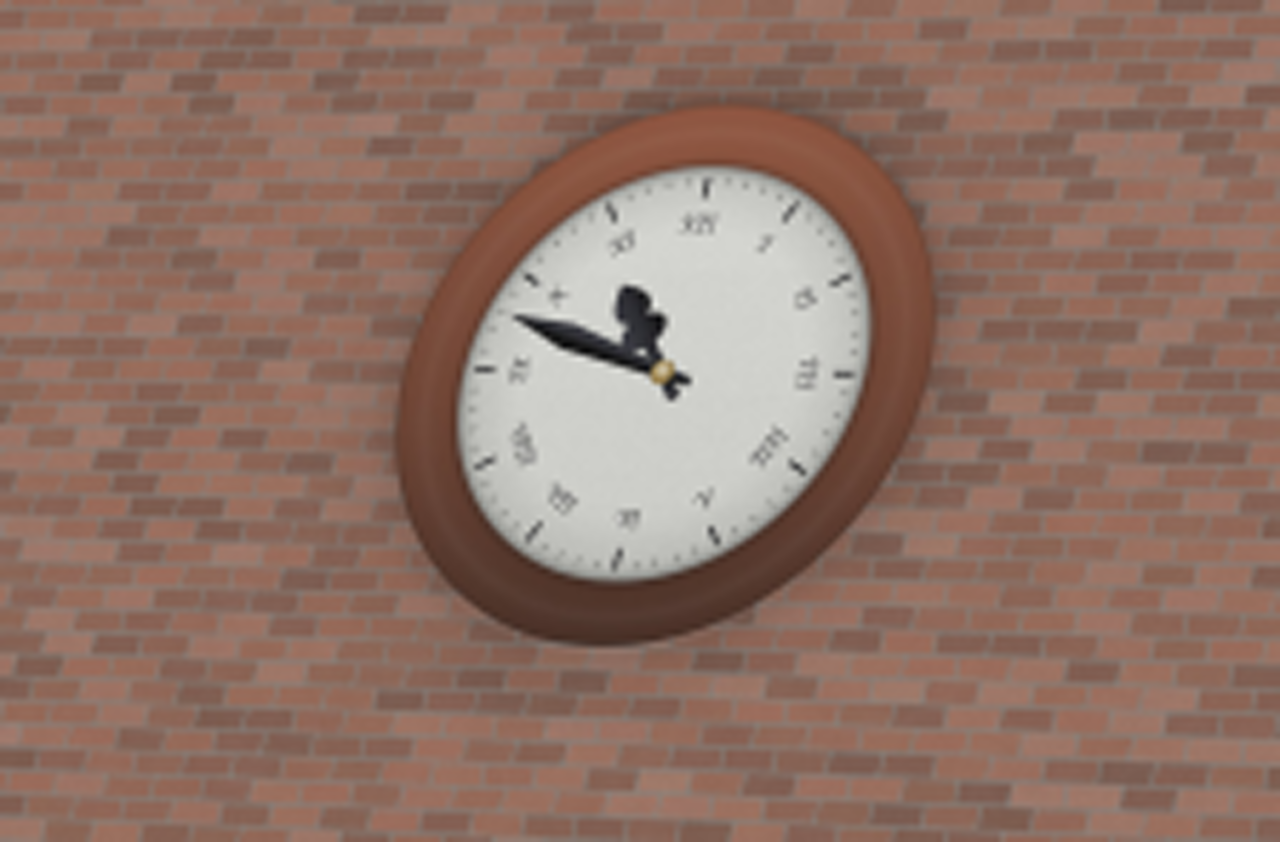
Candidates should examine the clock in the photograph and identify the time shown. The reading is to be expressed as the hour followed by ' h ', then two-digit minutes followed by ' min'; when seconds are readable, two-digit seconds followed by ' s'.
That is 10 h 48 min
